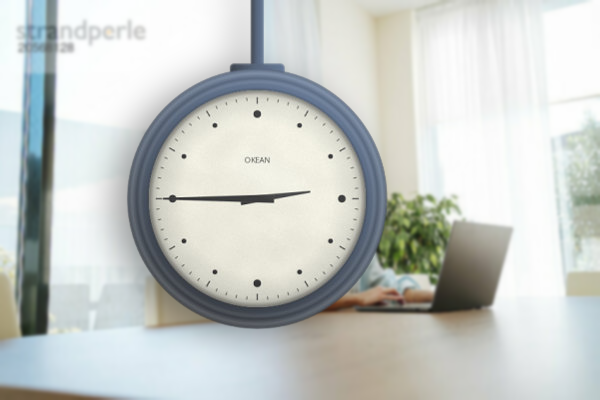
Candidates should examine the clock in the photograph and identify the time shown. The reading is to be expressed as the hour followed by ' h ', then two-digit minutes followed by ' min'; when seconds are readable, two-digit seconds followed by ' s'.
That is 2 h 45 min
